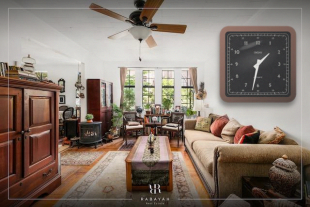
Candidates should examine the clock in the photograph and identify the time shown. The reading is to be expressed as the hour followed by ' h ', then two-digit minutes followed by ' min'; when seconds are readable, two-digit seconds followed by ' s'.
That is 1 h 32 min
